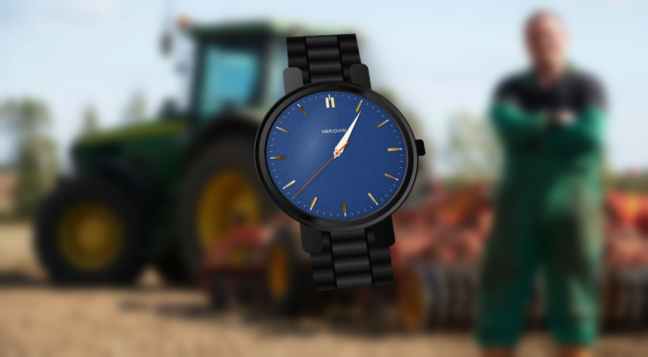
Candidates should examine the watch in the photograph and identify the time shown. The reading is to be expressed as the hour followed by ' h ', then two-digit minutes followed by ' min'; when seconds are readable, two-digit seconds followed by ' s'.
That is 1 h 05 min 38 s
